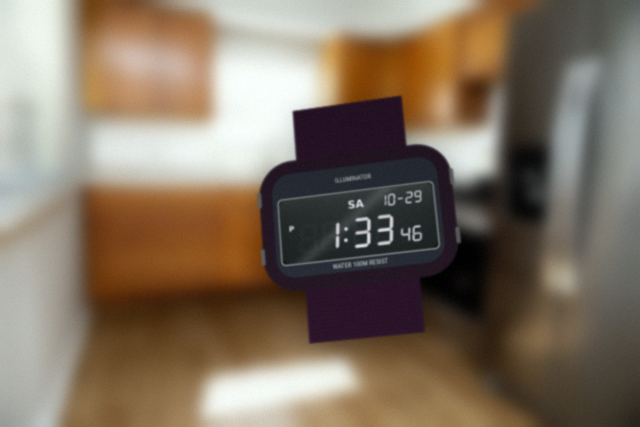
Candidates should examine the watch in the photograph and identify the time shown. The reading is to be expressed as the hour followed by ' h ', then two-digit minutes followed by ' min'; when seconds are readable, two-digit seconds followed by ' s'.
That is 1 h 33 min 46 s
